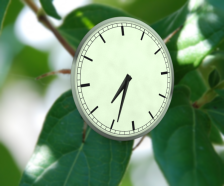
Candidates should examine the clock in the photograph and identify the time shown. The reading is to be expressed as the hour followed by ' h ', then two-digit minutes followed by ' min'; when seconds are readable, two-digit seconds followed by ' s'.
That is 7 h 34 min
